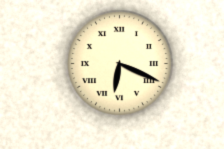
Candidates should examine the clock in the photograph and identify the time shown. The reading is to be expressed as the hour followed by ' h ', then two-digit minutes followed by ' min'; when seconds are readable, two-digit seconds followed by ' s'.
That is 6 h 19 min
